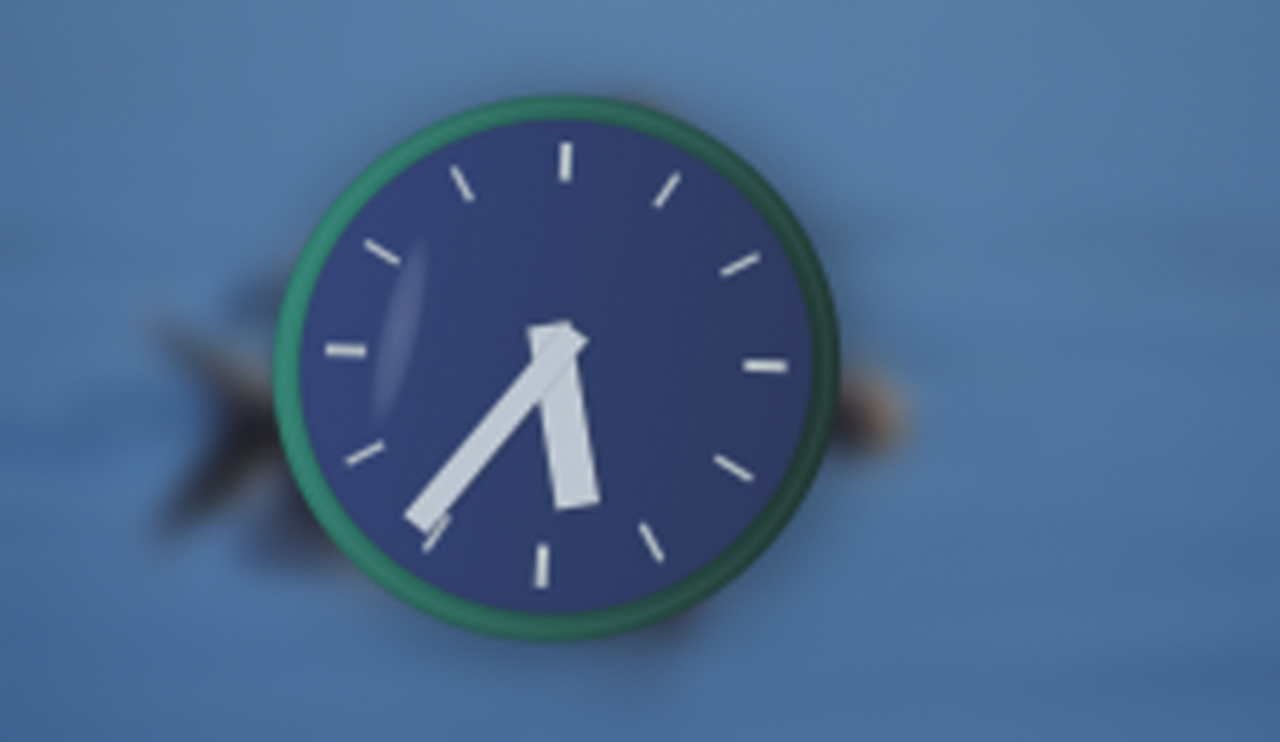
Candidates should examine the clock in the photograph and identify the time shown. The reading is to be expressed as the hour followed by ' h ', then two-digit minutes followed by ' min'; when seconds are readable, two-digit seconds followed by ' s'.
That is 5 h 36 min
